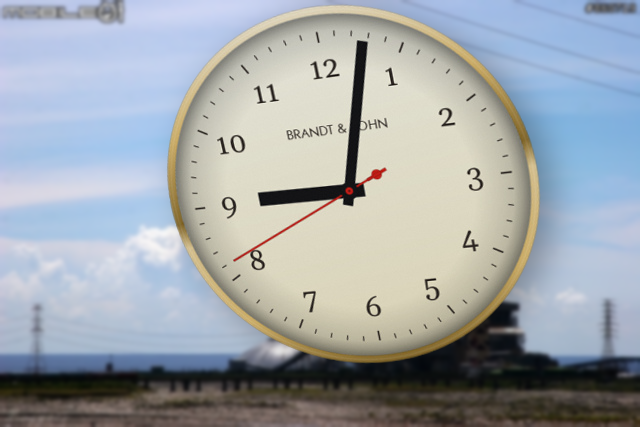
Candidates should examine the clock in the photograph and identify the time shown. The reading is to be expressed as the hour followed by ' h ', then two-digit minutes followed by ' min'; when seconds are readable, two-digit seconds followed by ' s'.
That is 9 h 02 min 41 s
